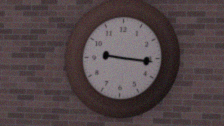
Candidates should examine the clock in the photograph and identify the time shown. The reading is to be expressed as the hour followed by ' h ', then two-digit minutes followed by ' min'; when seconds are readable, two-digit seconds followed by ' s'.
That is 9 h 16 min
